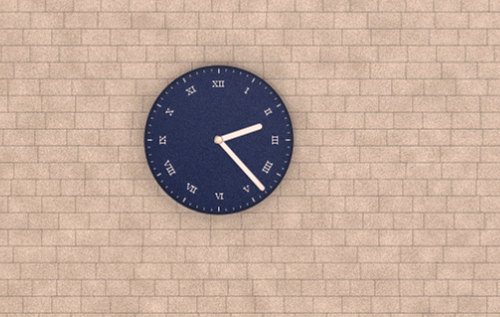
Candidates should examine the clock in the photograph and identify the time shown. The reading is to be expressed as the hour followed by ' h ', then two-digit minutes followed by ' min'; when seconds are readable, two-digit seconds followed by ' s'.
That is 2 h 23 min
